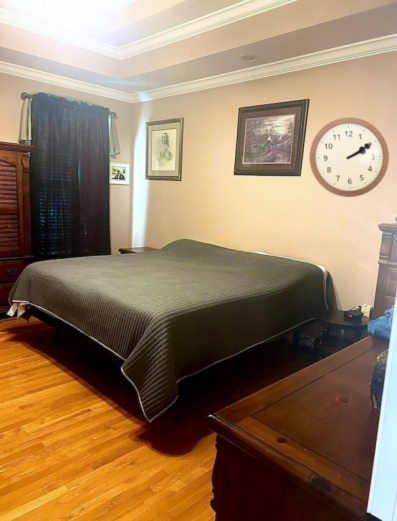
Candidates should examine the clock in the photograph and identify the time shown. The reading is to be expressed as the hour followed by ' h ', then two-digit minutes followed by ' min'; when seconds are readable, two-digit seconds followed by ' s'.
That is 2 h 10 min
